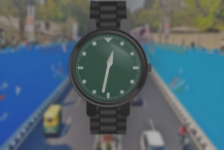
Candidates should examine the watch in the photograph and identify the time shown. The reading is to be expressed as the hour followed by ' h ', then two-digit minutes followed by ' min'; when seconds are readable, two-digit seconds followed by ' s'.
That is 12 h 32 min
